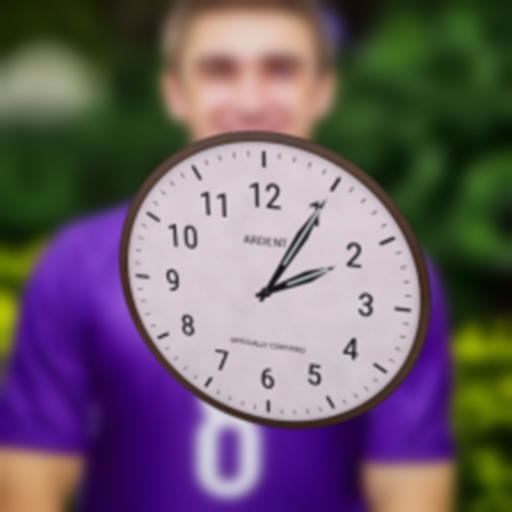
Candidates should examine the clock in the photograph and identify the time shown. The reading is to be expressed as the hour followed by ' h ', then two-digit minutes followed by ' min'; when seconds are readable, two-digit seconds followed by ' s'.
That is 2 h 05 min
